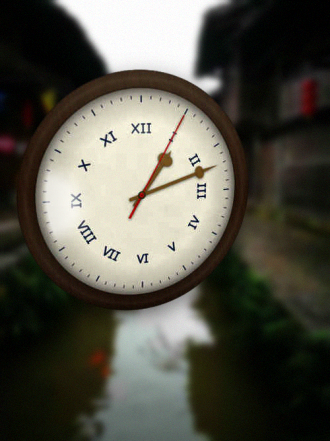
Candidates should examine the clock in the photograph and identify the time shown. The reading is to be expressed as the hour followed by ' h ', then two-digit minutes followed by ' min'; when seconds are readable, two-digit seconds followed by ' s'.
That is 1 h 12 min 05 s
